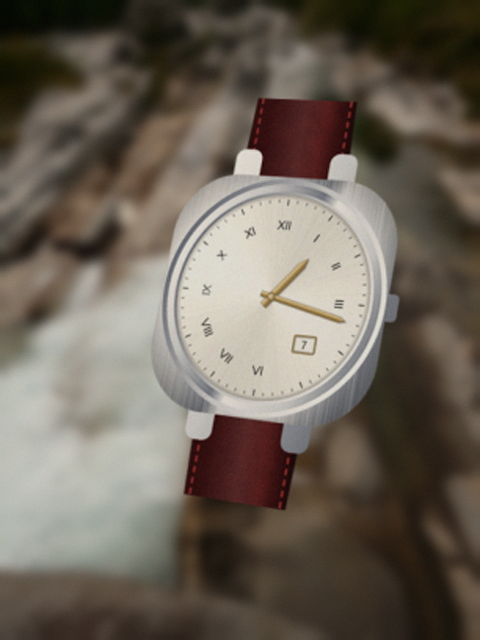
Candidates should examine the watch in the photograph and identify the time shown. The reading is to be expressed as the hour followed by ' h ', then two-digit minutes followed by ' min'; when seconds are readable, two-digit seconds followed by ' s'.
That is 1 h 17 min
